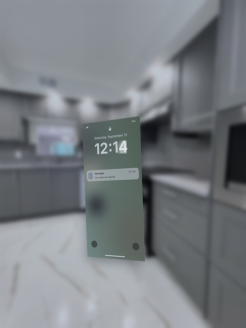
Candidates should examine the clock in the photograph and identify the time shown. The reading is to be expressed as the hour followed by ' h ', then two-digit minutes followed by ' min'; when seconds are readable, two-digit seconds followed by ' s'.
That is 12 h 14 min
